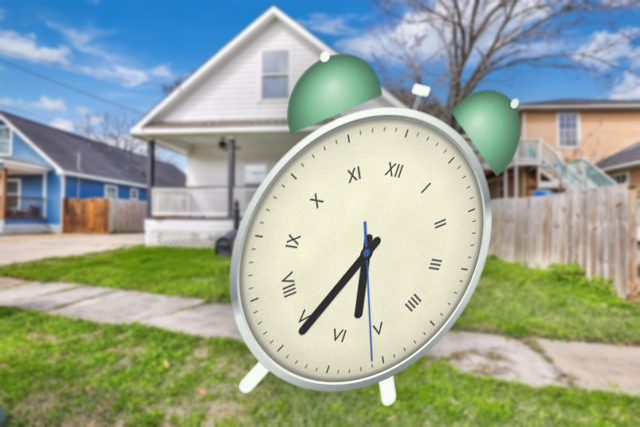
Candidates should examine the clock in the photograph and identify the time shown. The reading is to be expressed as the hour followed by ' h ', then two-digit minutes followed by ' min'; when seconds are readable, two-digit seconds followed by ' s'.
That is 5 h 34 min 26 s
